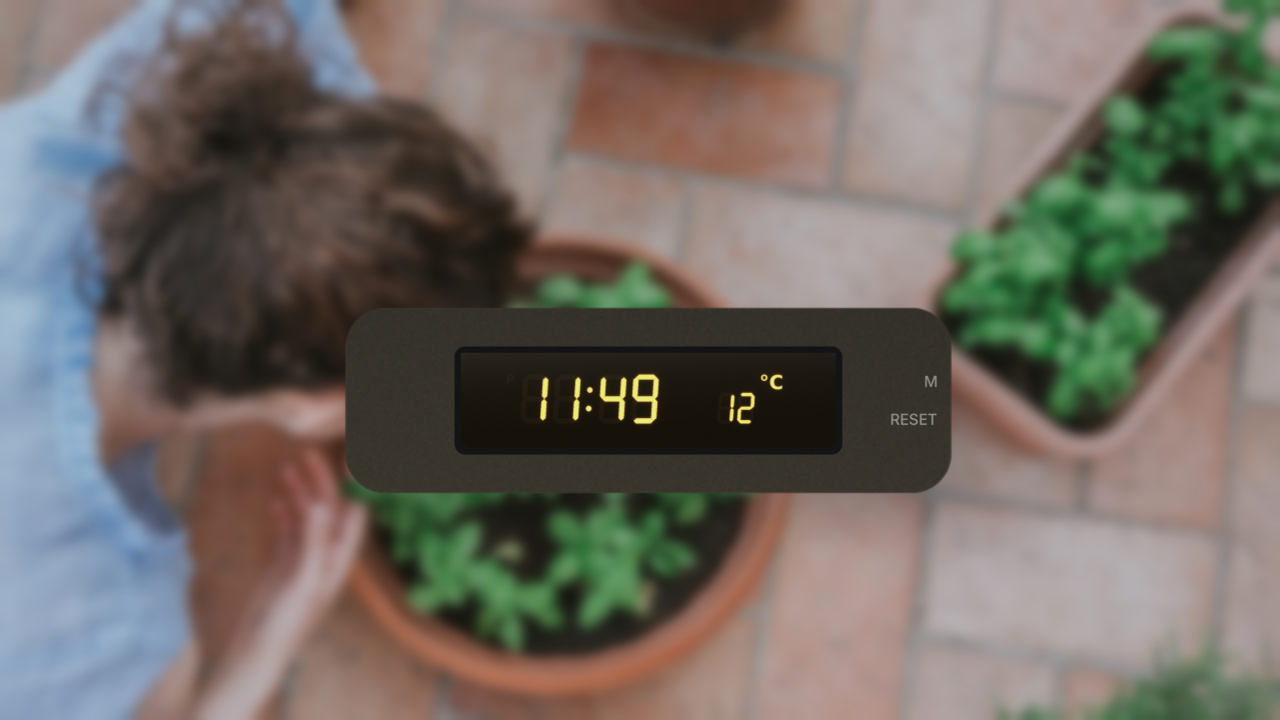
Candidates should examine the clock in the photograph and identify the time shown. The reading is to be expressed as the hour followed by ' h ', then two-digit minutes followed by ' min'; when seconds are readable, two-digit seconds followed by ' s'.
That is 11 h 49 min
